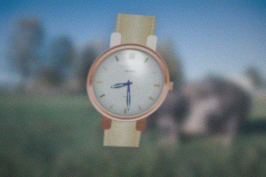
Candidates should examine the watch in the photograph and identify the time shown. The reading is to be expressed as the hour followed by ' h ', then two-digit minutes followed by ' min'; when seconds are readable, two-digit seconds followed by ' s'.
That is 8 h 29 min
